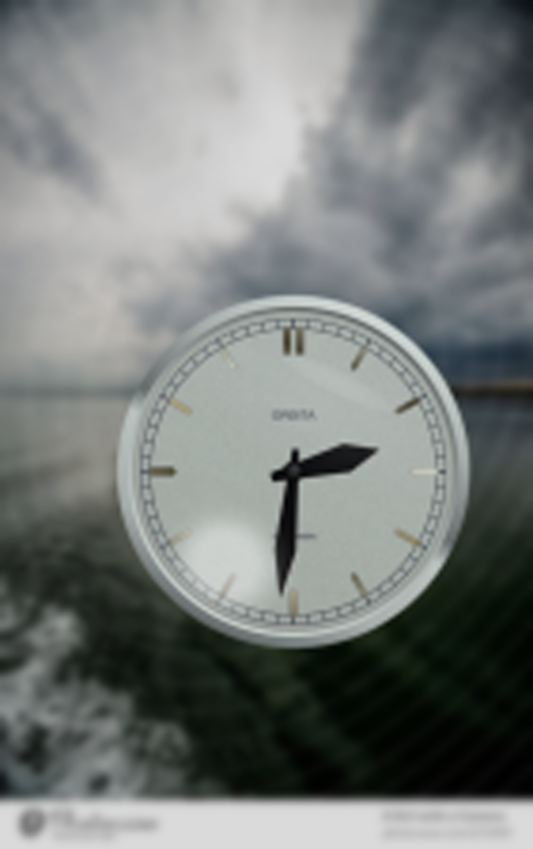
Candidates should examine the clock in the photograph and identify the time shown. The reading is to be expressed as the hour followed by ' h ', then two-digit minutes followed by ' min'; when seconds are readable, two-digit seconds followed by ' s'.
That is 2 h 31 min
